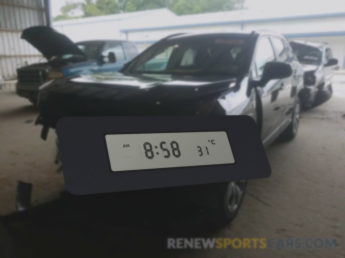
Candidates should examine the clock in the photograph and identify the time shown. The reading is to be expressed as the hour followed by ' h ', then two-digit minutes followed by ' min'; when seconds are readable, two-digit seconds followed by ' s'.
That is 8 h 58 min
